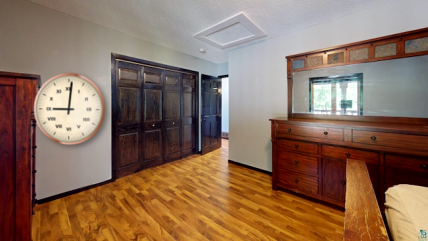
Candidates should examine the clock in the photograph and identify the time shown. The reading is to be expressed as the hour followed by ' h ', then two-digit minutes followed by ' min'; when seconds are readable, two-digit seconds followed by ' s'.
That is 9 h 01 min
